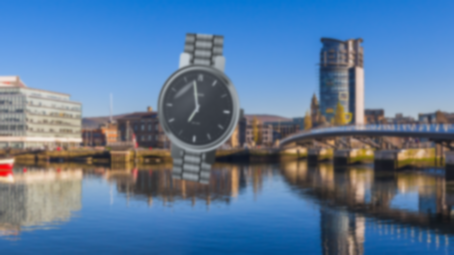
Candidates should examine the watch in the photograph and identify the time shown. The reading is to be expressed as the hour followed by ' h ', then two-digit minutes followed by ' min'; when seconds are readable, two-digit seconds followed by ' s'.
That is 6 h 58 min
